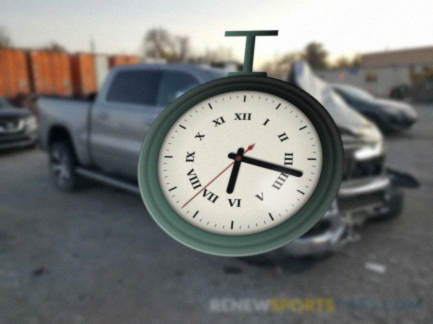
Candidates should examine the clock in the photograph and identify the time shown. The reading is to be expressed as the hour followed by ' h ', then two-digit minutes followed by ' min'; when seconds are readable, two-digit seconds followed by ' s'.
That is 6 h 17 min 37 s
